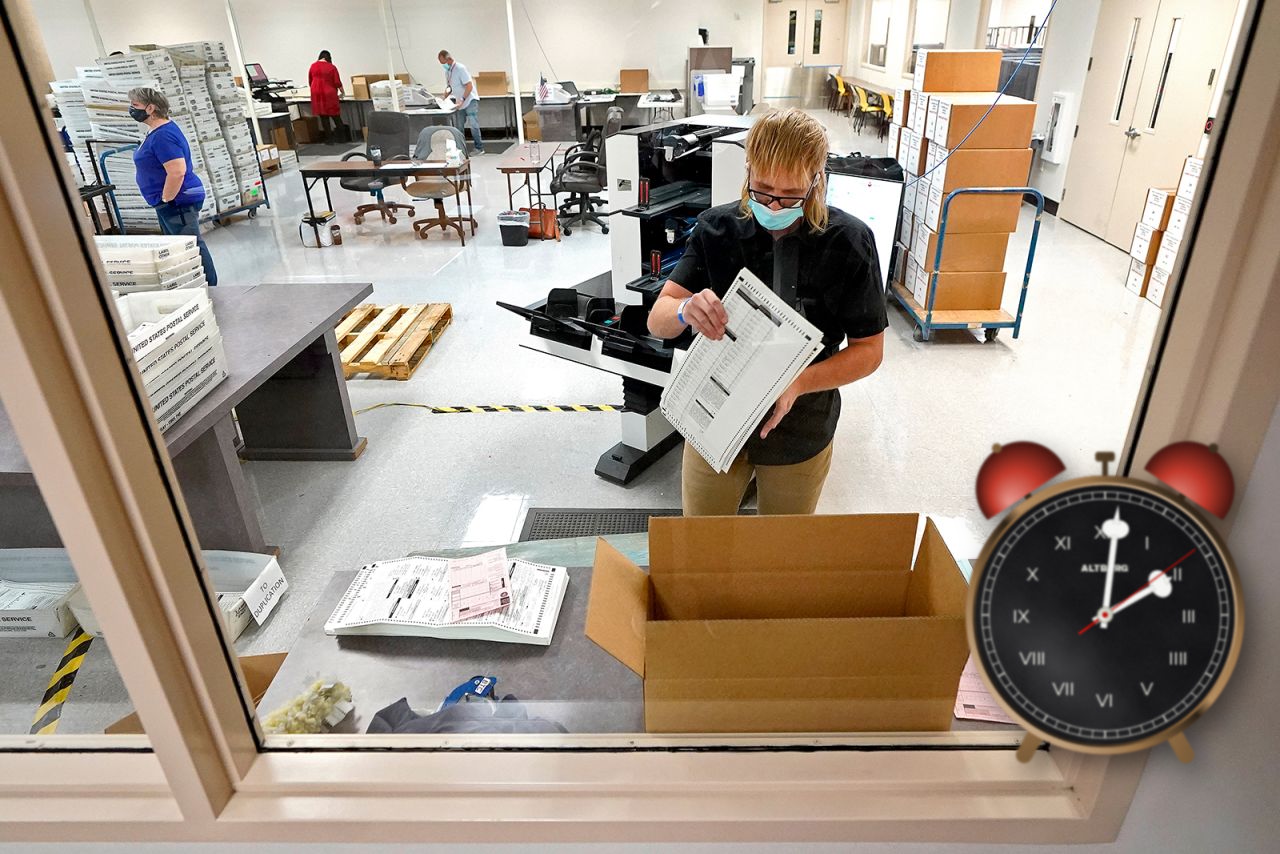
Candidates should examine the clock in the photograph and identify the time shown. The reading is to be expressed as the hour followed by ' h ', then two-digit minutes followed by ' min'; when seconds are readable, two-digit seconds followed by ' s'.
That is 2 h 01 min 09 s
